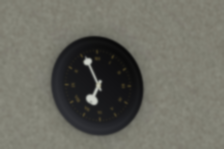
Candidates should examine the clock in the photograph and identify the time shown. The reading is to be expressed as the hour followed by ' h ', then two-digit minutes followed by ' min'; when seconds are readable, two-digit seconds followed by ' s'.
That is 6 h 56 min
